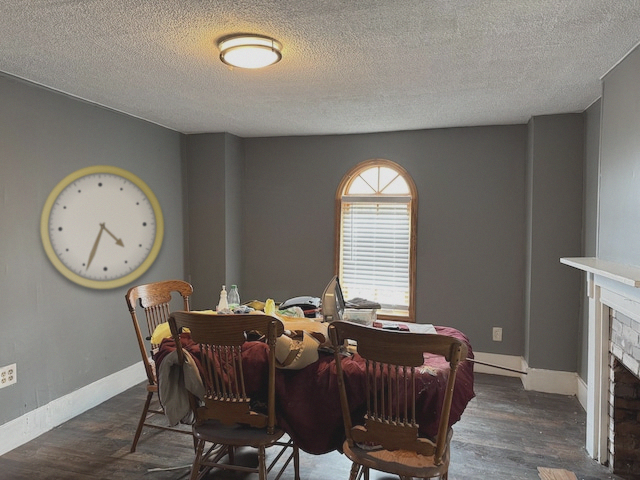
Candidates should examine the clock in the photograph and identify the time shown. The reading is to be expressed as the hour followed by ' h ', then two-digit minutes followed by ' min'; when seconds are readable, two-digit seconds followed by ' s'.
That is 4 h 34 min
